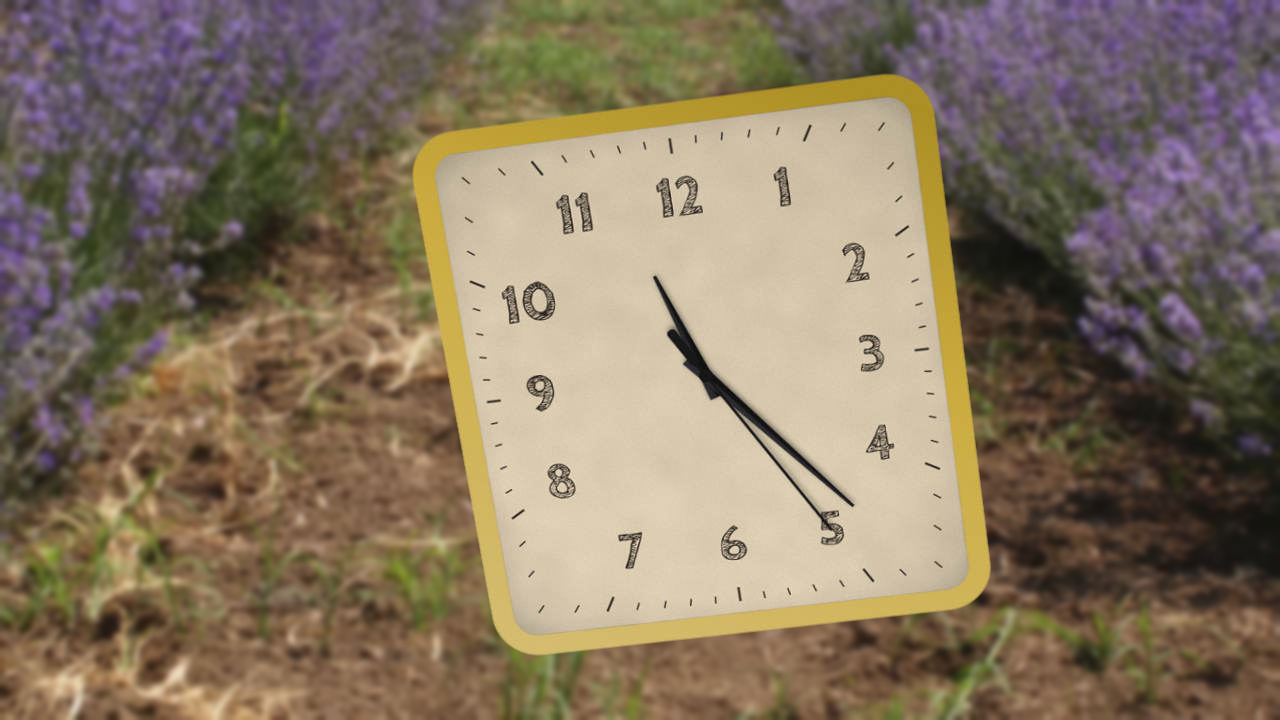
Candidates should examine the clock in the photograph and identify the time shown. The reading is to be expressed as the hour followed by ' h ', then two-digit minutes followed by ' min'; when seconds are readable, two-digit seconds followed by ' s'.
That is 11 h 23 min 25 s
